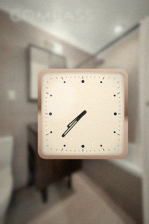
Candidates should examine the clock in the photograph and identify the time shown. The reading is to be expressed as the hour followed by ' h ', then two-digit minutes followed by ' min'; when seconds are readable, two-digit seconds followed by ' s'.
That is 7 h 37 min
